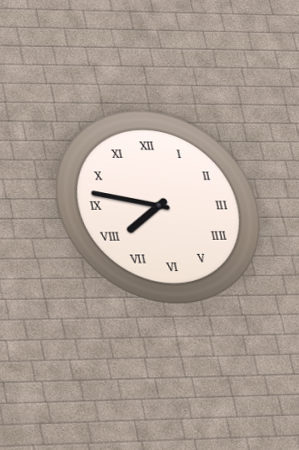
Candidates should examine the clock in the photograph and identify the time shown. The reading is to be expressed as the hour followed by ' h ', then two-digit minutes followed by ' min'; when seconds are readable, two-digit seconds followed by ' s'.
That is 7 h 47 min
